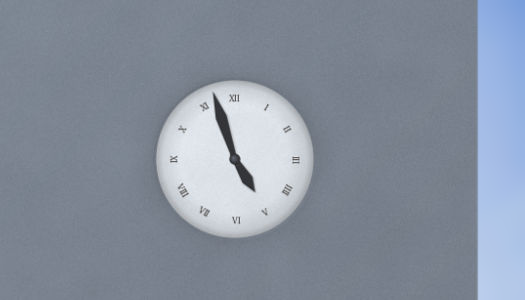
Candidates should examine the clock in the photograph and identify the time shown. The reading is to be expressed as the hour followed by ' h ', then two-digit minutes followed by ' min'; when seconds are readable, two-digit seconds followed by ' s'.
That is 4 h 57 min
